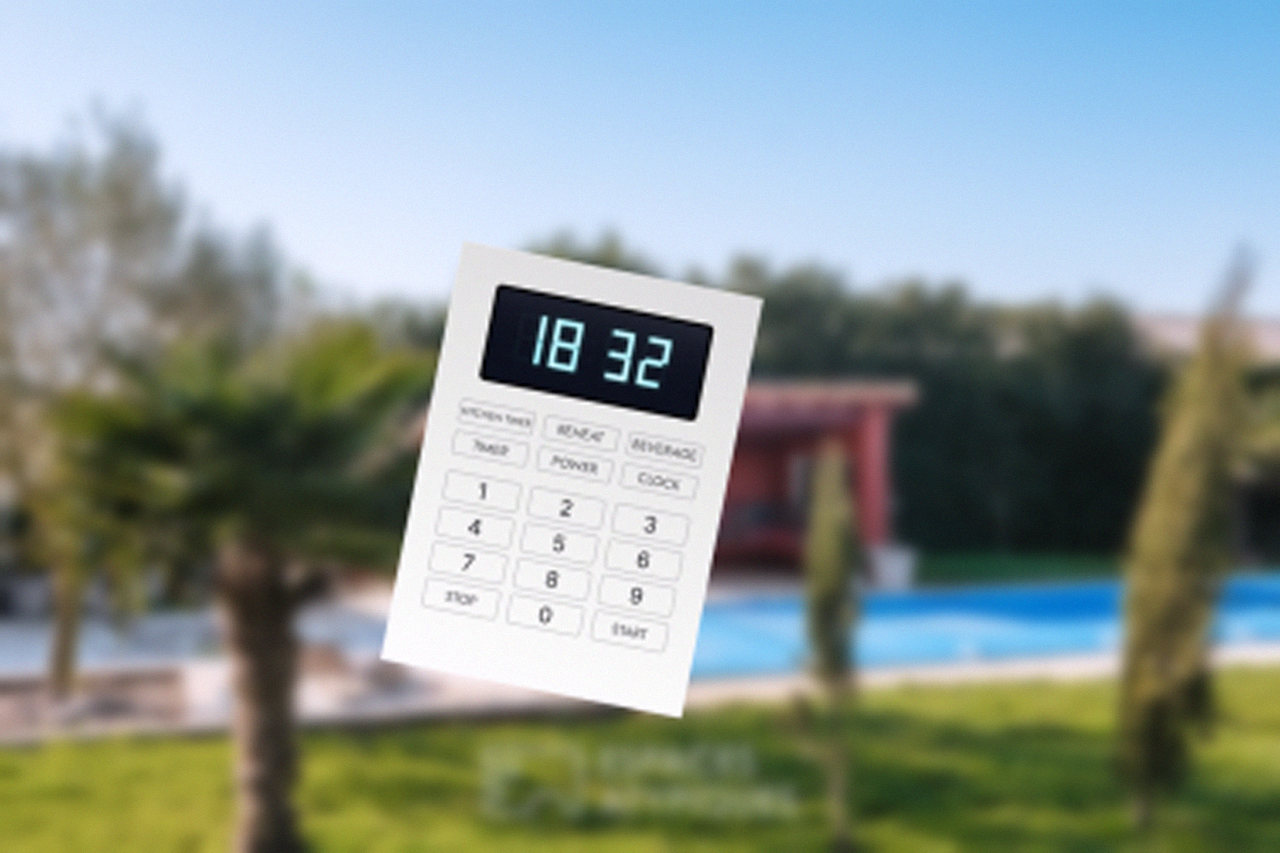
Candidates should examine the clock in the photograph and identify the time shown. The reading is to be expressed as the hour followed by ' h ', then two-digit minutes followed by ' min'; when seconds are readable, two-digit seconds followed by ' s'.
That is 18 h 32 min
